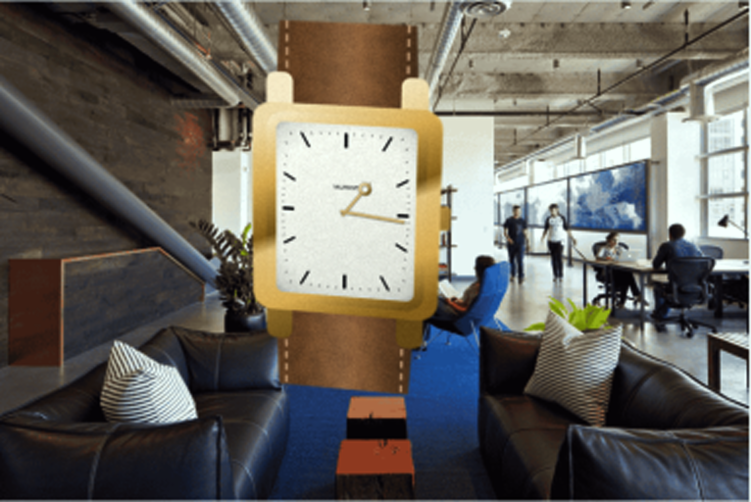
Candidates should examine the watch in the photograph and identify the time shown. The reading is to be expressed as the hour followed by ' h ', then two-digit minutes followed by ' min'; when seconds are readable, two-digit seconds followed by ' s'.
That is 1 h 16 min
